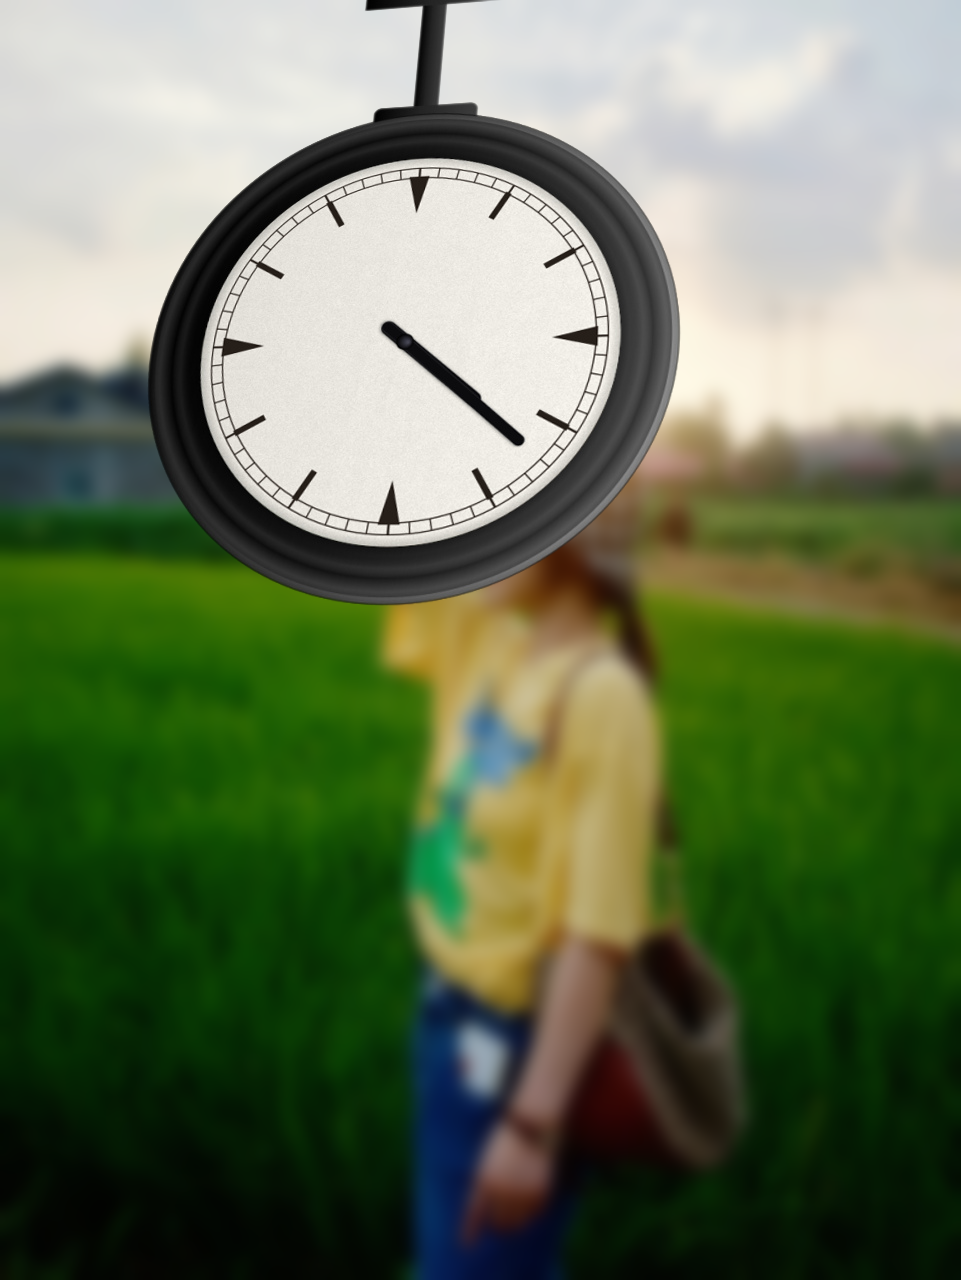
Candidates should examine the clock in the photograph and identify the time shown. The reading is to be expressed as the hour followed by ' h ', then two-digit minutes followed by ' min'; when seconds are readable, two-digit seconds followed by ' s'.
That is 4 h 22 min
